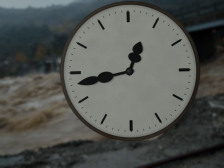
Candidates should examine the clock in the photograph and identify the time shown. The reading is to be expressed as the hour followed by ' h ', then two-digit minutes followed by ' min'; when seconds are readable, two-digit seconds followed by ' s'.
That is 12 h 43 min
